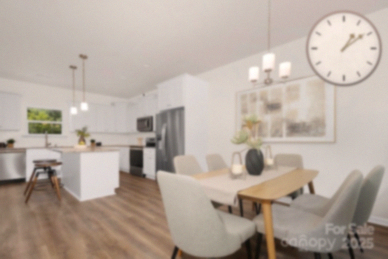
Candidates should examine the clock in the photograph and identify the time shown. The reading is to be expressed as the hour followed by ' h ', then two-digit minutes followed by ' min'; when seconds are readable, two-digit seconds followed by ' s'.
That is 1 h 09 min
